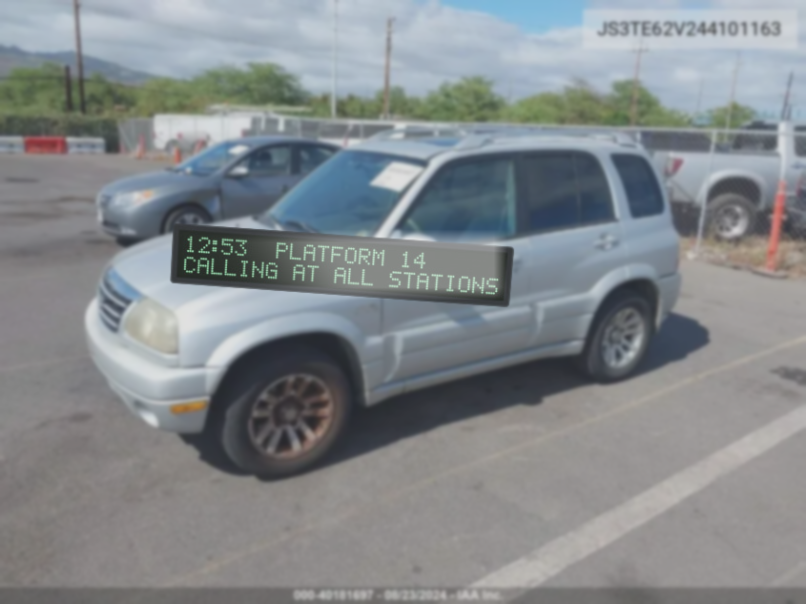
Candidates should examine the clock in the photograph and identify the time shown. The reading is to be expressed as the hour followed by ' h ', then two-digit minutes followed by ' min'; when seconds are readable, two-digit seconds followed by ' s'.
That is 12 h 53 min
